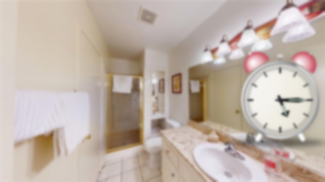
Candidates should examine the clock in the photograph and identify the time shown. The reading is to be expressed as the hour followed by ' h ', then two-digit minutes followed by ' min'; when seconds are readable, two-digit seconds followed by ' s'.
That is 5 h 15 min
